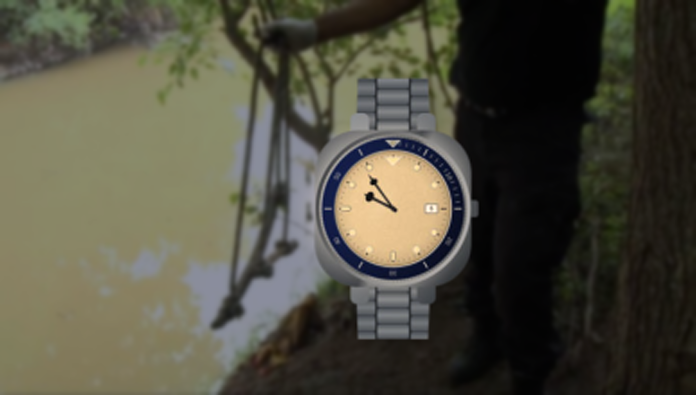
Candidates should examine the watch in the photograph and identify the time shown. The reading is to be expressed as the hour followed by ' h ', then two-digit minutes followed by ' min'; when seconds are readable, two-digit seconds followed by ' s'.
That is 9 h 54 min
